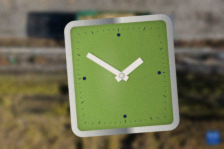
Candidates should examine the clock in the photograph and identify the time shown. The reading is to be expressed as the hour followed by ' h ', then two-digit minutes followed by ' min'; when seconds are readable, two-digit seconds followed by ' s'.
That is 1 h 51 min
